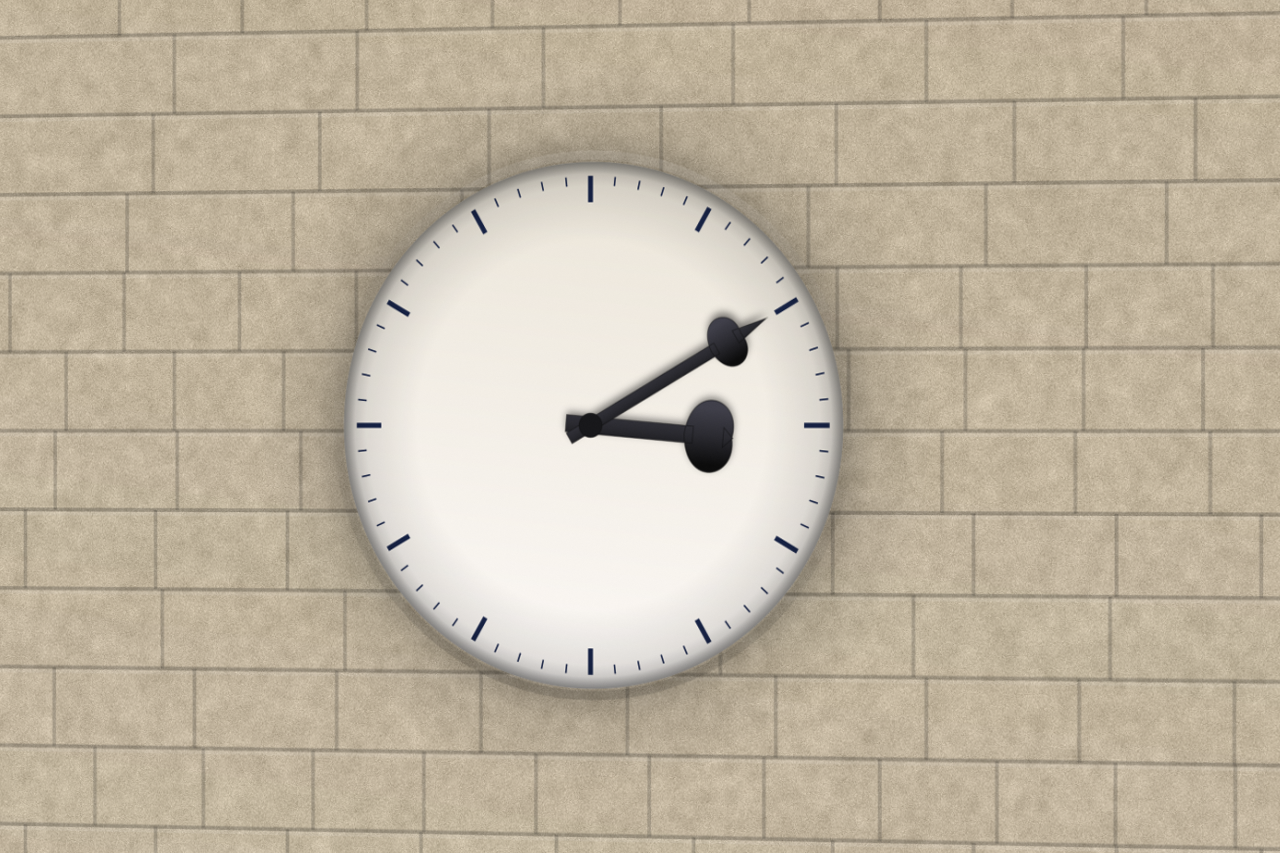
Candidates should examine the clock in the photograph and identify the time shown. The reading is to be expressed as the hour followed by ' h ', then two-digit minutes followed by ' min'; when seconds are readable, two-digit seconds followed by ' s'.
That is 3 h 10 min
